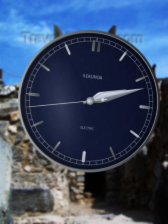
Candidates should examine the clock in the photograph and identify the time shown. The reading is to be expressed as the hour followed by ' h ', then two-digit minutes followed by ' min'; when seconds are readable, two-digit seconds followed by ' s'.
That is 2 h 11 min 43 s
